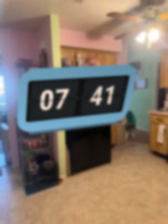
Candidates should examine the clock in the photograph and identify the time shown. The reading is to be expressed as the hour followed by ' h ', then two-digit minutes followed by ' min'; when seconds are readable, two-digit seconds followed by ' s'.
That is 7 h 41 min
